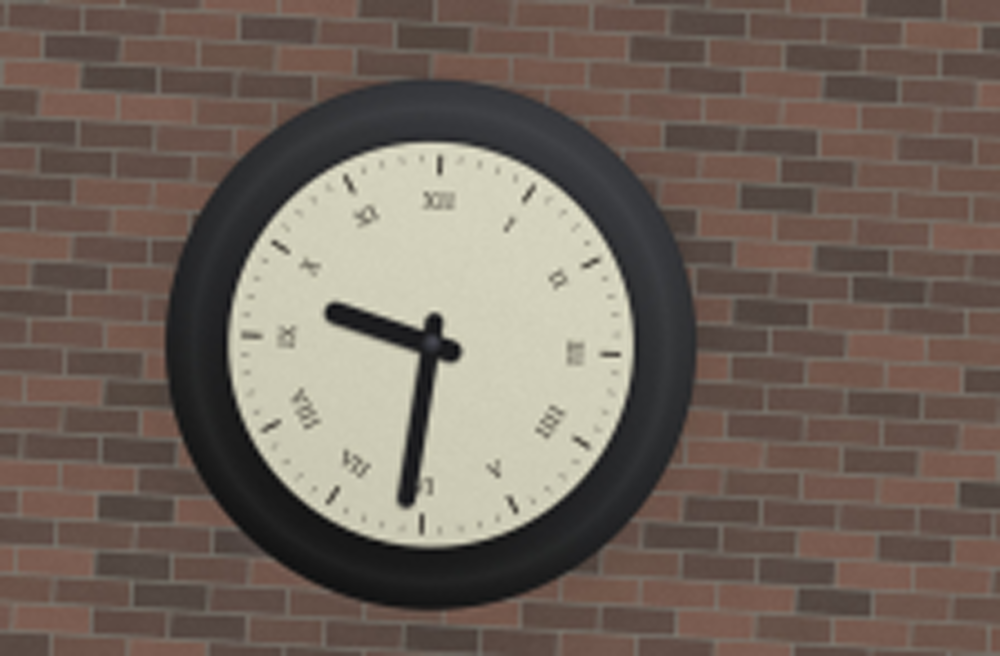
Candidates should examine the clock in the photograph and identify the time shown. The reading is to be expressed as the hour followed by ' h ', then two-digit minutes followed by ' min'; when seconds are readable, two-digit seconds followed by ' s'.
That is 9 h 31 min
